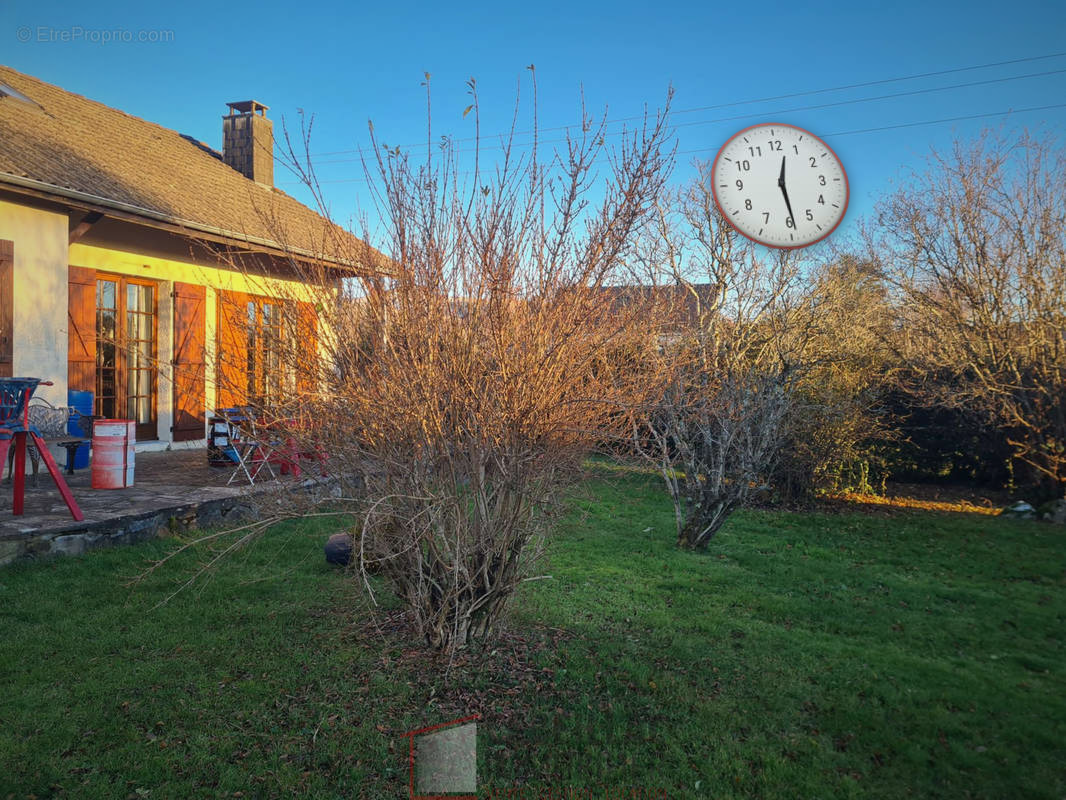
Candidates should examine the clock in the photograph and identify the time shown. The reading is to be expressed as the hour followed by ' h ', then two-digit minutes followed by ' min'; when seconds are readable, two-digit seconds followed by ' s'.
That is 12 h 29 min
